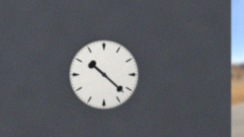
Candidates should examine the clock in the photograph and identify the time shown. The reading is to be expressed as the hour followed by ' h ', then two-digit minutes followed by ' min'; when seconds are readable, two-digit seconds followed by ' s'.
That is 10 h 22 min
